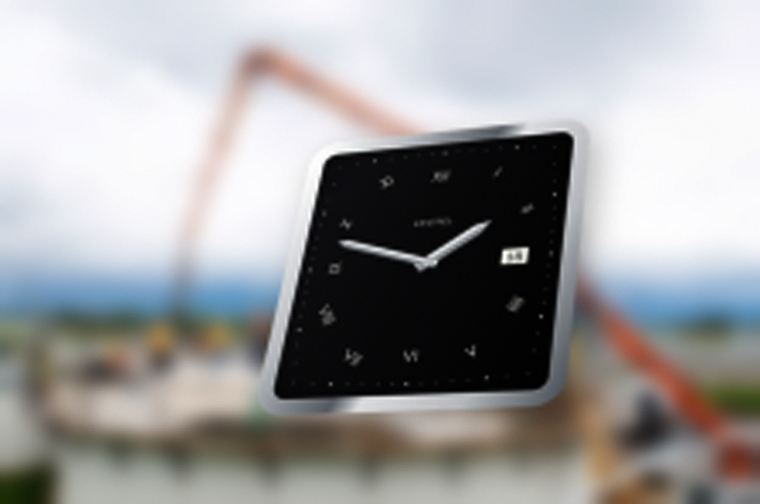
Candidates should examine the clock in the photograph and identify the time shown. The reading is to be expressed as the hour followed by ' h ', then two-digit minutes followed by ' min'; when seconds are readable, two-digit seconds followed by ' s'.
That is 1 h 48 min
